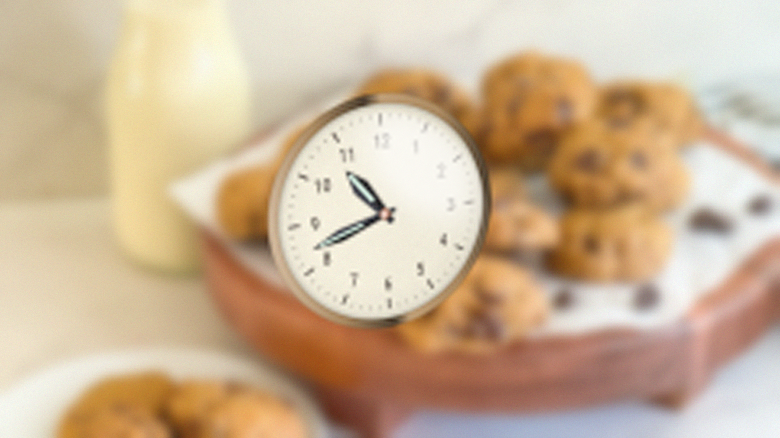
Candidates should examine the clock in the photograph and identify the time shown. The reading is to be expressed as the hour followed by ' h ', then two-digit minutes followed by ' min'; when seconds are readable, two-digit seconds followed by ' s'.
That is 10 h 42 min
